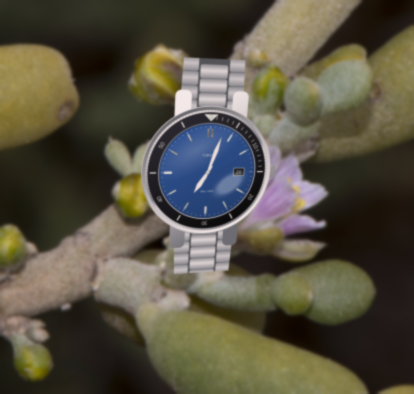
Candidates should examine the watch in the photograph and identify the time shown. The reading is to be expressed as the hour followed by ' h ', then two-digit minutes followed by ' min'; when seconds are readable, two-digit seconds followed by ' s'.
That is 7 h 03 min
